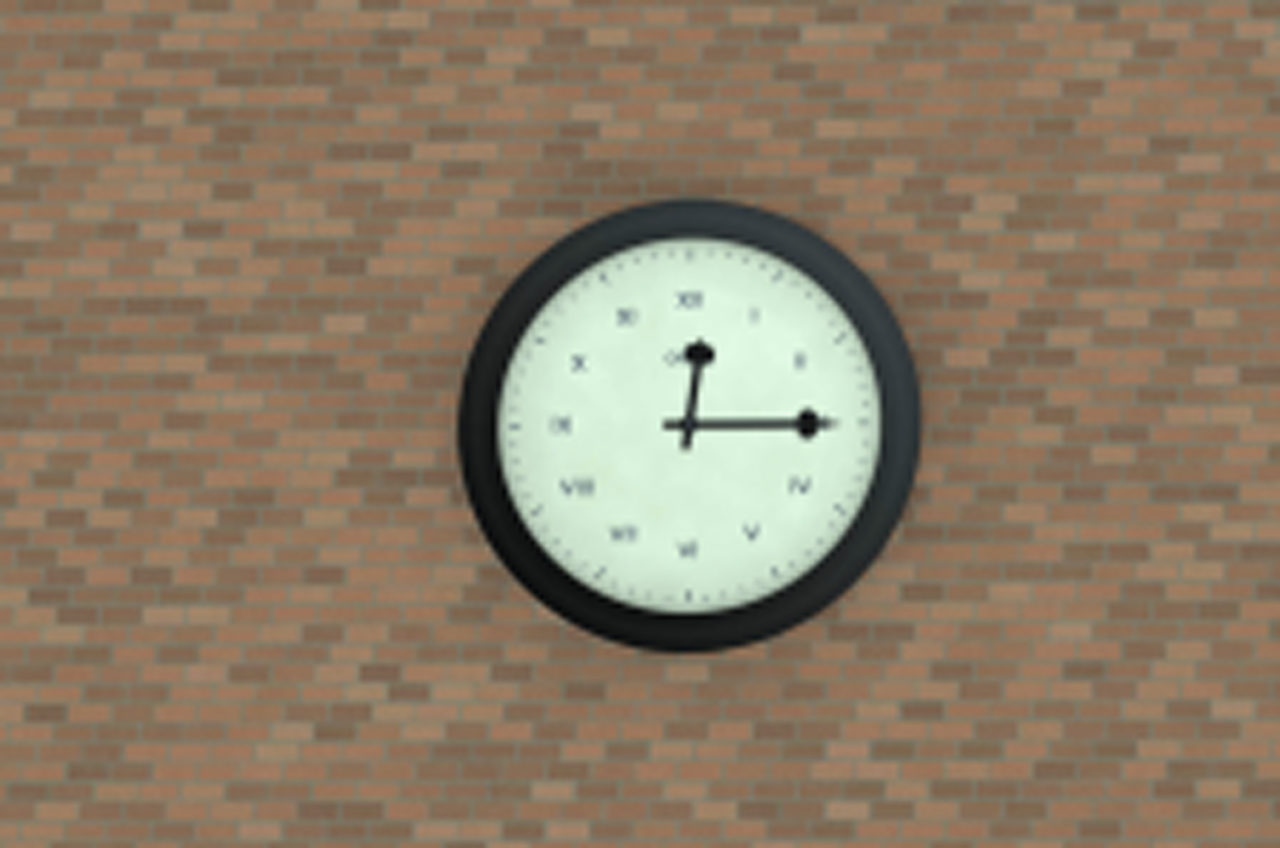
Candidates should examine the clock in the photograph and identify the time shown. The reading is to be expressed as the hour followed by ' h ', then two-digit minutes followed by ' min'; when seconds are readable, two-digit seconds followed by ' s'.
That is 12 h 15 min
